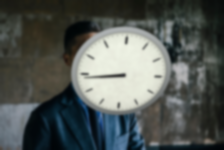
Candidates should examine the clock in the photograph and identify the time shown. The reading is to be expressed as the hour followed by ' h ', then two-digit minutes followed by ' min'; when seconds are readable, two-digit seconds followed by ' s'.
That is 8 h 44 min
